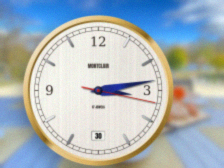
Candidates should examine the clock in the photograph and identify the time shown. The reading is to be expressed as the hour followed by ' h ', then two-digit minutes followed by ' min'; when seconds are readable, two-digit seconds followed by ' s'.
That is 3 h 13 min 17 s
